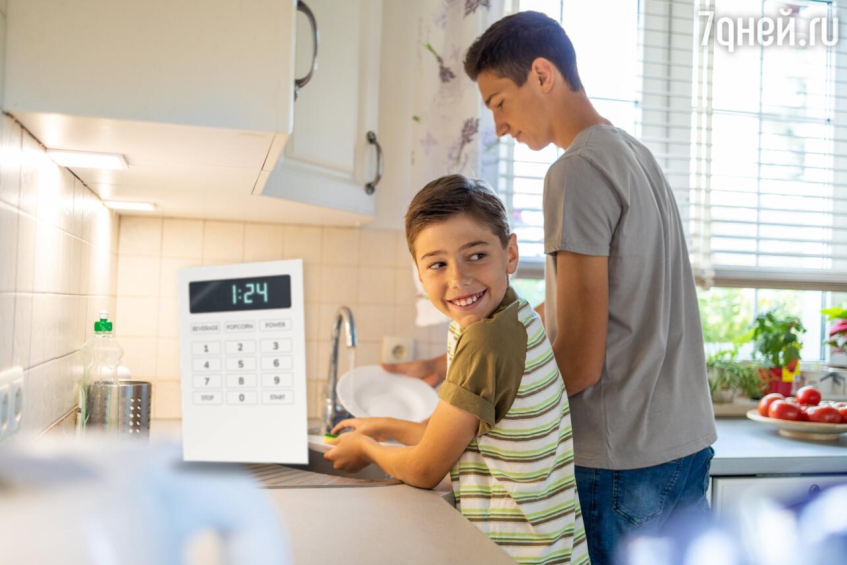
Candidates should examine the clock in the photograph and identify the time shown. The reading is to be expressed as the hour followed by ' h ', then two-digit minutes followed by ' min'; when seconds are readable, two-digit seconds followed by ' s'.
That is 1 h 24 min
